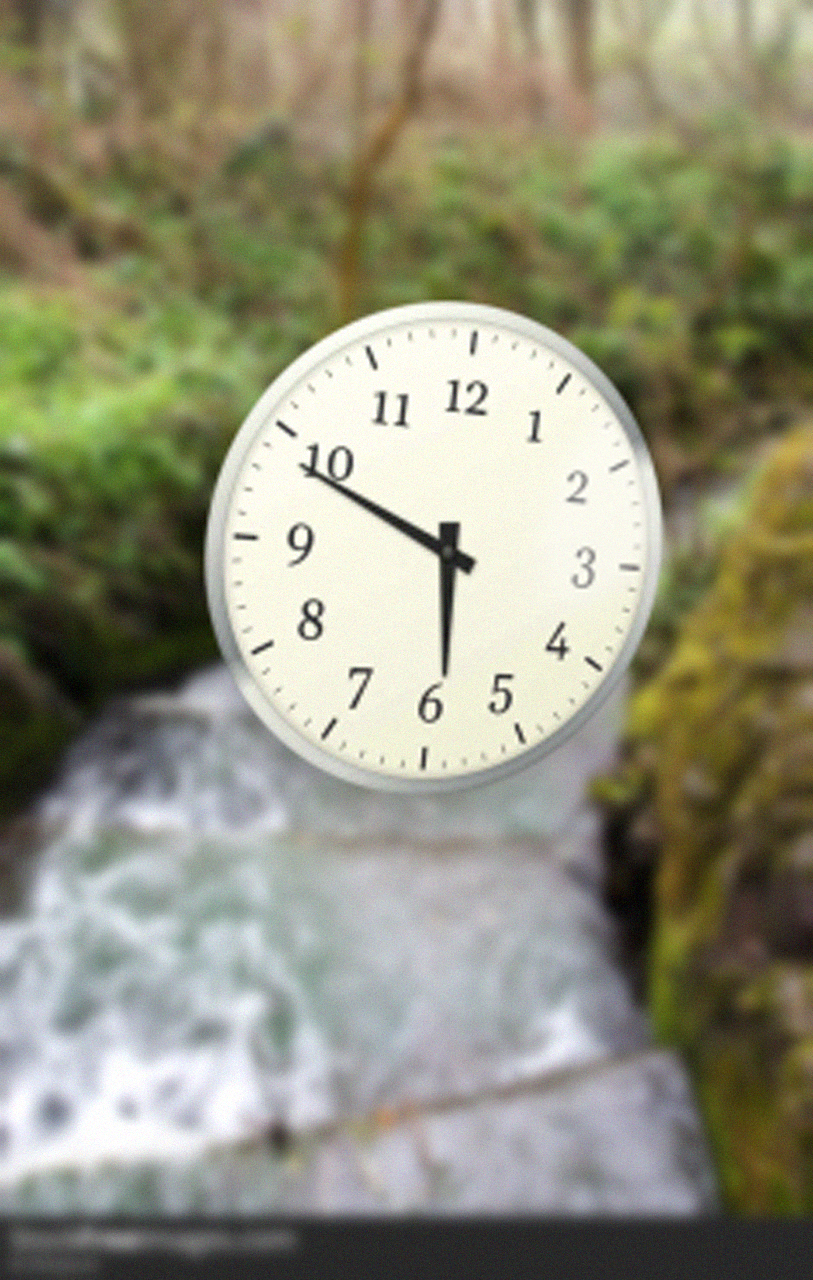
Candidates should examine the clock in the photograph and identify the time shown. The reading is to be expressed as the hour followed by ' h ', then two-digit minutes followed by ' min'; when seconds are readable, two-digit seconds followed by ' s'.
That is 5 h 49 min
